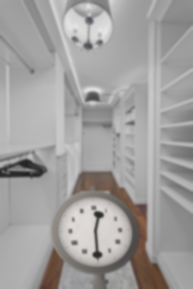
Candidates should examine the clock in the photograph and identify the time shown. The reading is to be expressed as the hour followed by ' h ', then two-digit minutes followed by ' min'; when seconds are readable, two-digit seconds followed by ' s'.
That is 12 h 30 min
